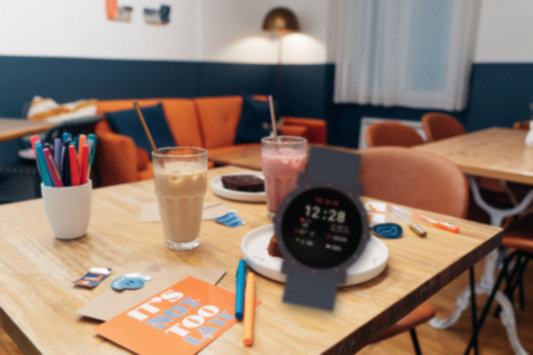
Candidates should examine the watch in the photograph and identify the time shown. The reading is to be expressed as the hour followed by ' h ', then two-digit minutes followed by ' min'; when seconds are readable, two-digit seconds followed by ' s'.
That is 12 h 28 min
